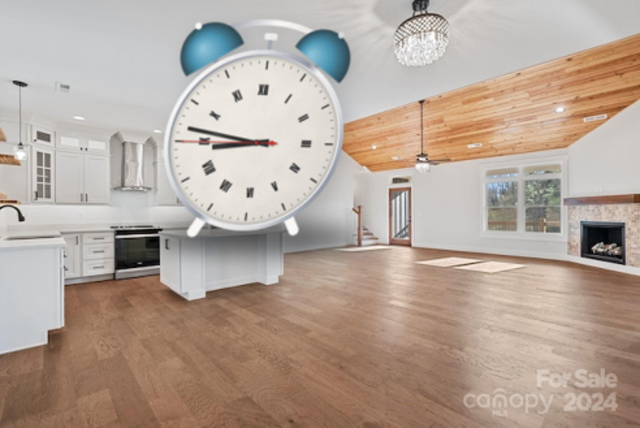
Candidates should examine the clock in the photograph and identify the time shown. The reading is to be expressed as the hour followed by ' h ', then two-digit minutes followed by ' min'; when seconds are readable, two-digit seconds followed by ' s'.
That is 8 h 46 min 45 s
